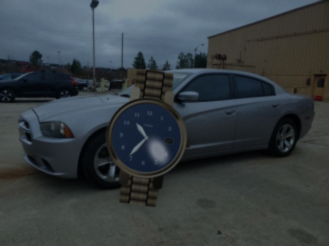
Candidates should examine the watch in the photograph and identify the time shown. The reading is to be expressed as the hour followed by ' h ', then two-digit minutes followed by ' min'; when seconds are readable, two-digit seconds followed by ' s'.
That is 10 h 36 min
